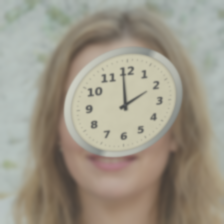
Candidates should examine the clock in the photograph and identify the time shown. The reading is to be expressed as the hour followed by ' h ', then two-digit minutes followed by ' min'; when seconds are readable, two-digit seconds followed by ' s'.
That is 1 h 59 min
